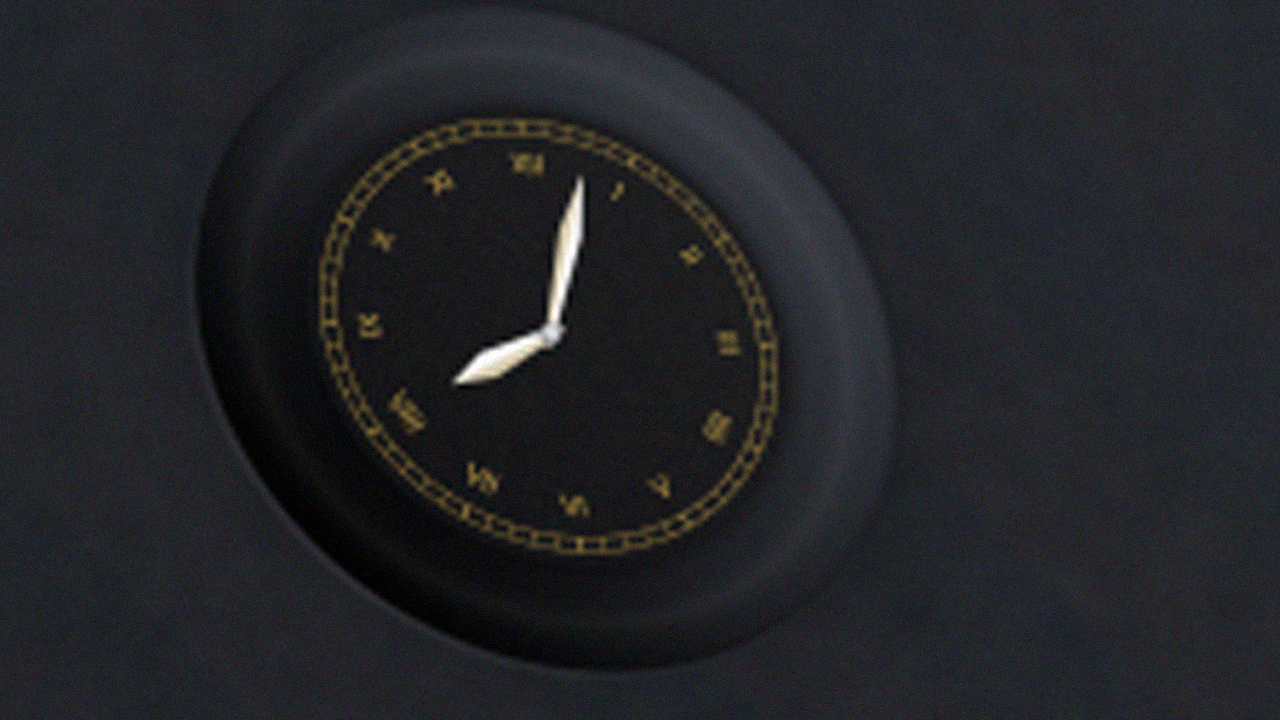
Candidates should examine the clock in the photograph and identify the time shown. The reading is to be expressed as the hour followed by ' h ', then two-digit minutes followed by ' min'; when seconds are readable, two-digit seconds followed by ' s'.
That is 8 h 03 min
